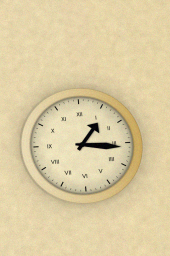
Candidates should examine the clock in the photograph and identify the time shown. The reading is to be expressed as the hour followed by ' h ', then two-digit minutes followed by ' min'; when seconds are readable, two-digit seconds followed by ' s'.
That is 1 h 16 min
